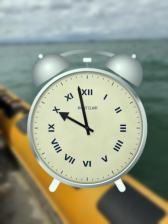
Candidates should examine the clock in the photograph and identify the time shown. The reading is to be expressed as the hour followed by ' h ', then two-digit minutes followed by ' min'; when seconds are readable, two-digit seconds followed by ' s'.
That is 9 h 58 min
